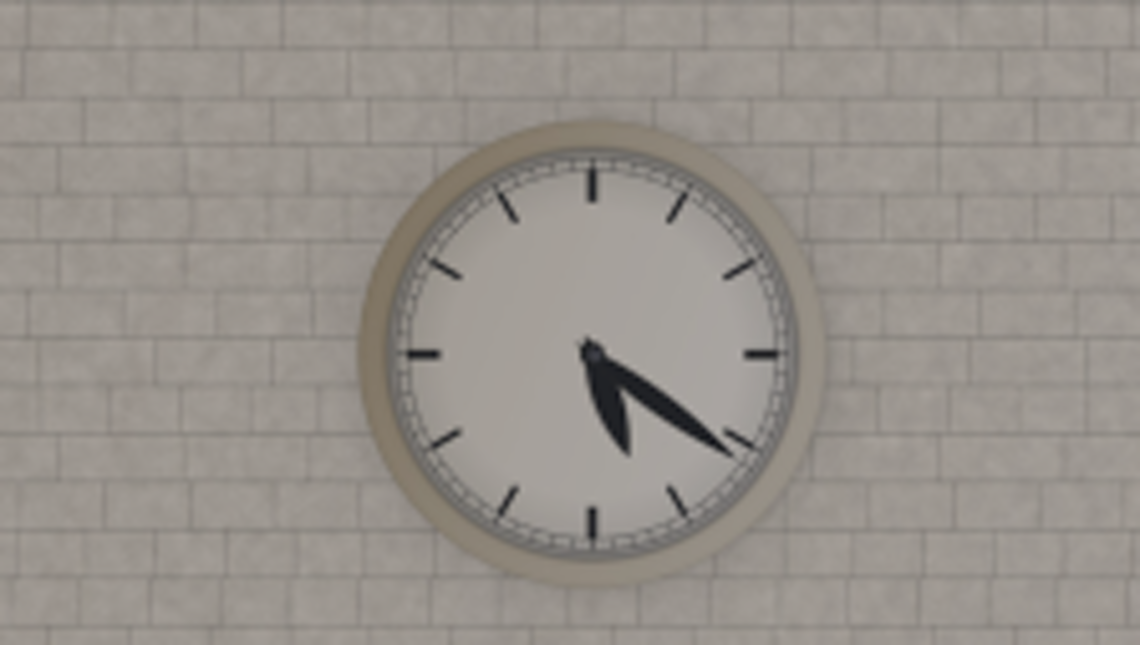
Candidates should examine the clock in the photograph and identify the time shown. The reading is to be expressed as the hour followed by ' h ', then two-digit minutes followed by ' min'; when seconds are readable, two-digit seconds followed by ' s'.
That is 5 h 21 min
